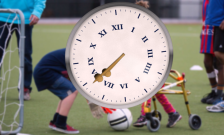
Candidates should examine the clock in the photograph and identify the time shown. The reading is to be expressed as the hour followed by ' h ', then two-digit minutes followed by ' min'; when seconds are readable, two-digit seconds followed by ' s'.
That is 7 h 39 min
